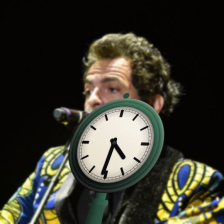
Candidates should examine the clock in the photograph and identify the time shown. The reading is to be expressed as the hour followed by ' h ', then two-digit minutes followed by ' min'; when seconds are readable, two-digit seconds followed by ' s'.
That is 4 h 31 min
